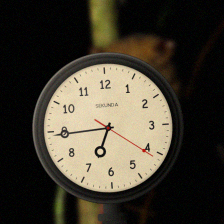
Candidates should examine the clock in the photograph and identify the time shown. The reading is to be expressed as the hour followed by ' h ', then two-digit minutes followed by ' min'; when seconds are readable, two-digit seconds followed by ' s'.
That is 6 h 44 min 21 s
